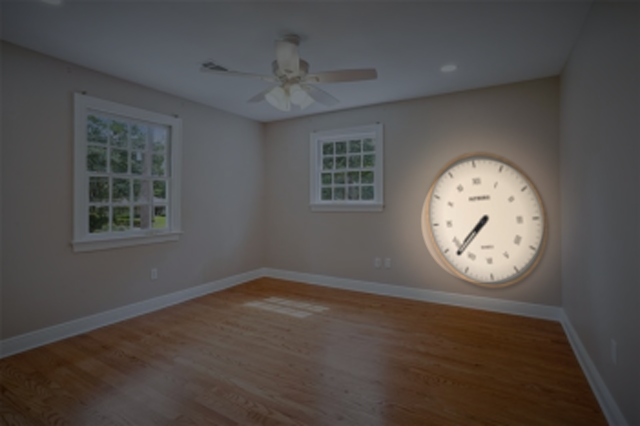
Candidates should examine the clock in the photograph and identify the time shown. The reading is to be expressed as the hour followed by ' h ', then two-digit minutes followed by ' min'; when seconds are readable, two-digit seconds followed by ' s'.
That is 7 h 38 min
